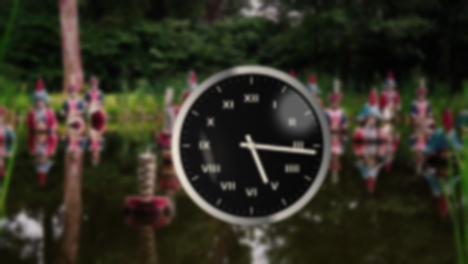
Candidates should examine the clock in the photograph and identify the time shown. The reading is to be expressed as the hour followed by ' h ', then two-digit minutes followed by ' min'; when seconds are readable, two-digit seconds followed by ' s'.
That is 5 h 16 min
